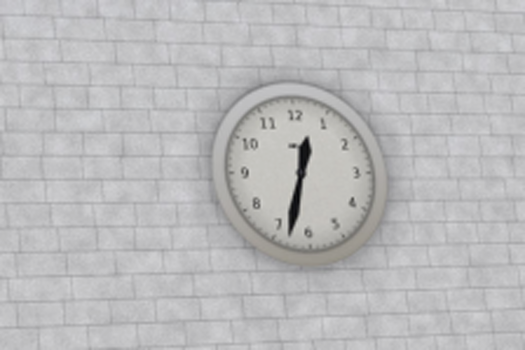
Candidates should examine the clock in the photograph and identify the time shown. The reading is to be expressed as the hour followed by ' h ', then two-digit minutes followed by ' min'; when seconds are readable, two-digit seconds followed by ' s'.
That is 12 h 33 min
